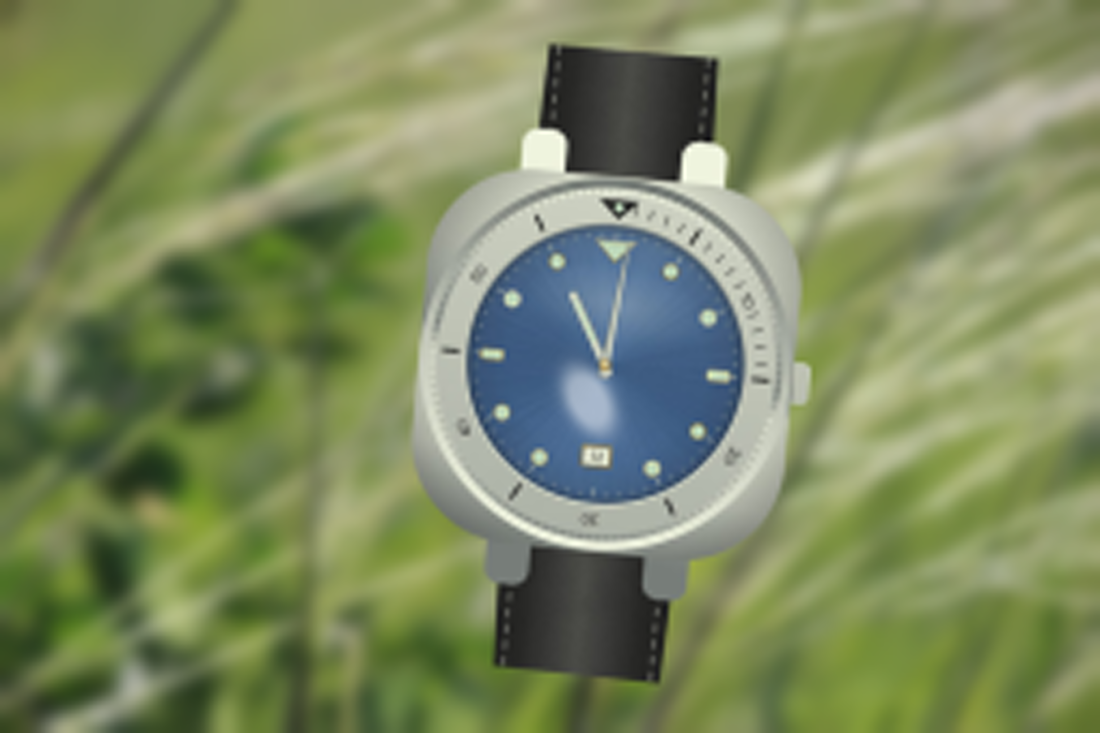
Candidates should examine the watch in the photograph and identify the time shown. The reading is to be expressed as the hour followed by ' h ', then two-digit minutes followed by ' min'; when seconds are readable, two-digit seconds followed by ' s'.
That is 11 h 01 min
